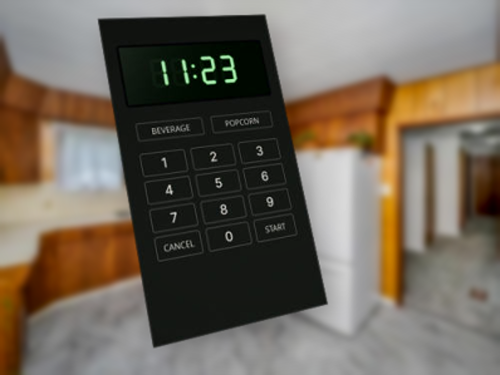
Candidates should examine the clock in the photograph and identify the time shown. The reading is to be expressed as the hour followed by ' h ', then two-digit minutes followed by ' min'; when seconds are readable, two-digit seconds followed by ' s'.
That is 11 h 23 min
